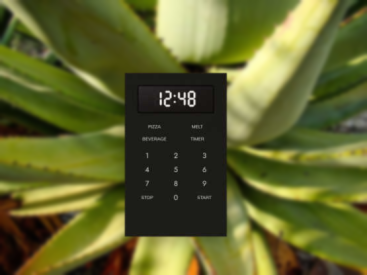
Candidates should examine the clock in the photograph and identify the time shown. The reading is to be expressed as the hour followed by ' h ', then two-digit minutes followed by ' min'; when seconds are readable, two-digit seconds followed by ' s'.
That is 12 h 48 min
